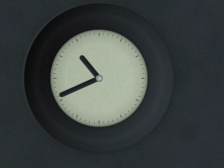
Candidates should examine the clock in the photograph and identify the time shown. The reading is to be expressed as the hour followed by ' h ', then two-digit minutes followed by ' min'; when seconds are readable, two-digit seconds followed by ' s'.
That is 10 h 41 min
